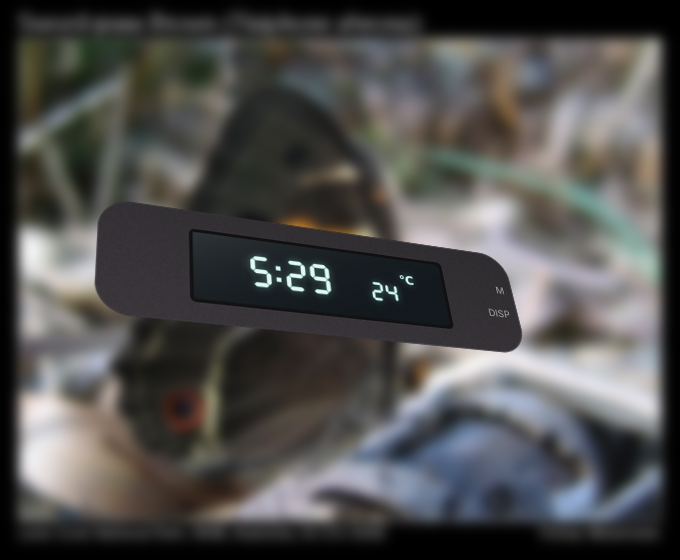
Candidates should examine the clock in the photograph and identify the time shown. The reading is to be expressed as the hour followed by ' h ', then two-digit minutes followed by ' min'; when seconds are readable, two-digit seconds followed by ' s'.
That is 5 h 29 min
